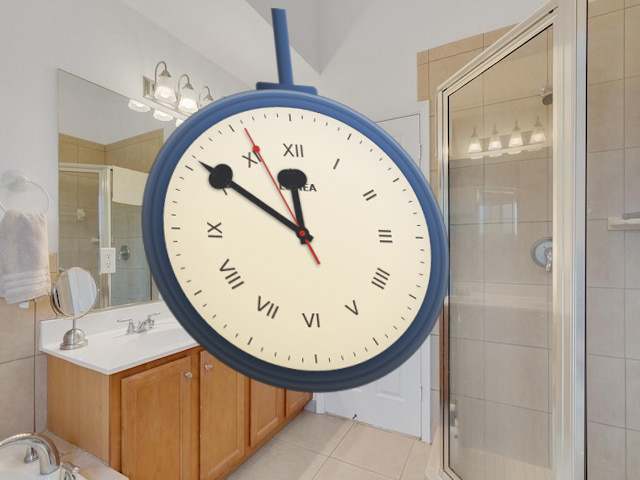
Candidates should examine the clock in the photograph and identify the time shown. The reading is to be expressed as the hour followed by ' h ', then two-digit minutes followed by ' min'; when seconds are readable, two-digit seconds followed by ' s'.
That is 11 h 50 min 56 s
